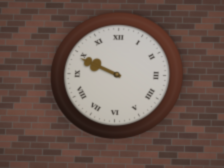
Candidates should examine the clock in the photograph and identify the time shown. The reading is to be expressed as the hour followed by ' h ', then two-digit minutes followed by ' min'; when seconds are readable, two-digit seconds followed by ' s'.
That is 9 h 49 min
